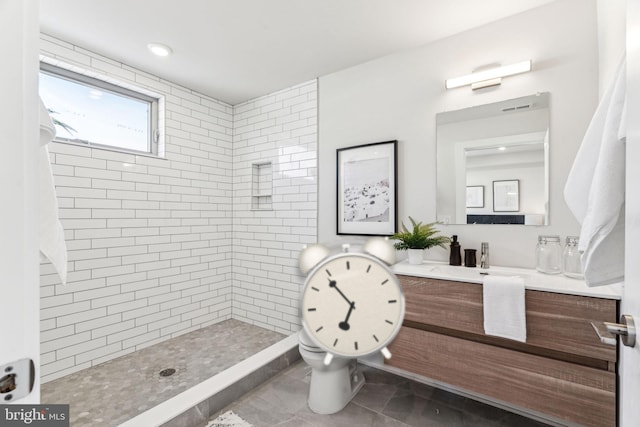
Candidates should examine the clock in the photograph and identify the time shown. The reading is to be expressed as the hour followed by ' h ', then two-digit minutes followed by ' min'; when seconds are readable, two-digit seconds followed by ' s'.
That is 6 h 54 min
